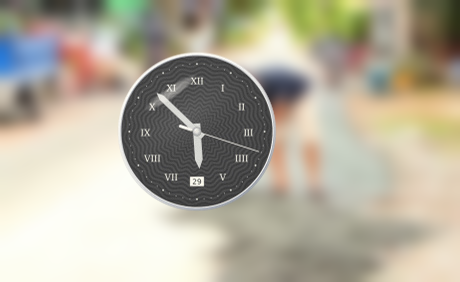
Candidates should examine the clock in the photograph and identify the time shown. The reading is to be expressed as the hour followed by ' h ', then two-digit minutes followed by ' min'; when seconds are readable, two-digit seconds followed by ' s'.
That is 5 h 52 min 18 s
